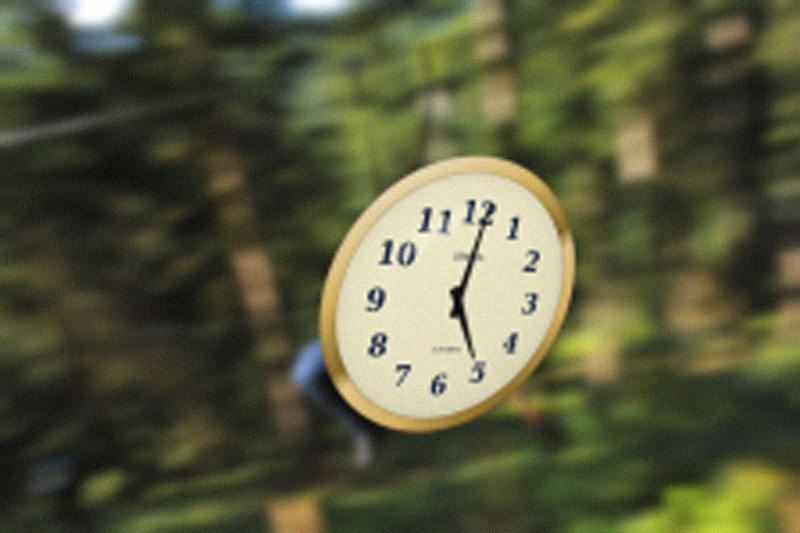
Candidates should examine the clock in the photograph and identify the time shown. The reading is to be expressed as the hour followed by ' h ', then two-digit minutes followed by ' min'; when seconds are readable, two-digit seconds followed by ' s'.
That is 5 h 01 min
